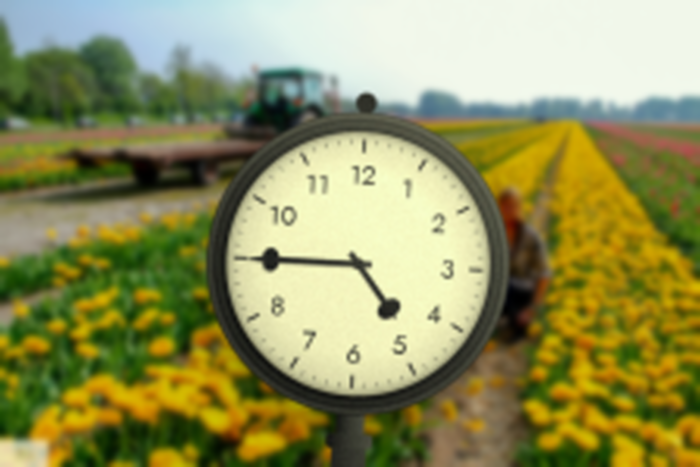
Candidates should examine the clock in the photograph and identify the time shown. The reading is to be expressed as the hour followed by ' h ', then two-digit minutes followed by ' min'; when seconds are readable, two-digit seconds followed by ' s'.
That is 4 h 45 min
